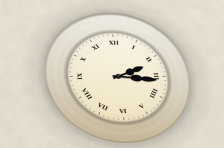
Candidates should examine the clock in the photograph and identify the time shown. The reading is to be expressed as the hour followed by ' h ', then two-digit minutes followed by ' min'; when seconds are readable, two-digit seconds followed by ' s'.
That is 2 h 16 min
